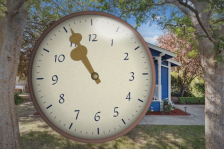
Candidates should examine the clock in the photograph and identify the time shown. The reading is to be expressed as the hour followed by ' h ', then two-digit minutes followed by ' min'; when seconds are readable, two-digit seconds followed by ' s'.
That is 10 h 56 min
